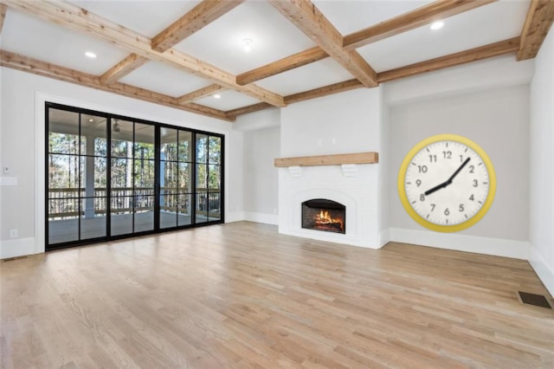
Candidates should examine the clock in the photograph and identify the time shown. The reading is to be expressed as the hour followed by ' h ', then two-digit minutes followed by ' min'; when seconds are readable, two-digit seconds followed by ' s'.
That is 8 h 07 min
